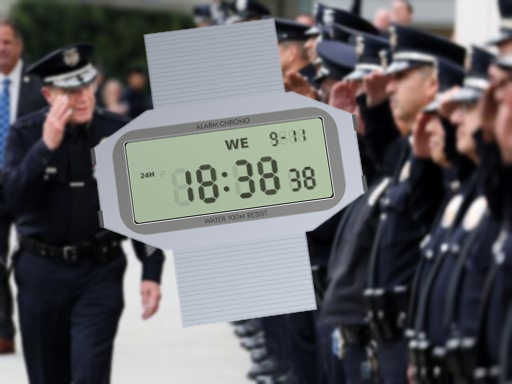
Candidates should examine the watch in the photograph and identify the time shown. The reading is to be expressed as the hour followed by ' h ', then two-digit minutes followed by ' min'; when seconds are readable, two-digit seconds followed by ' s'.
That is 18 h 38 min 38 s
